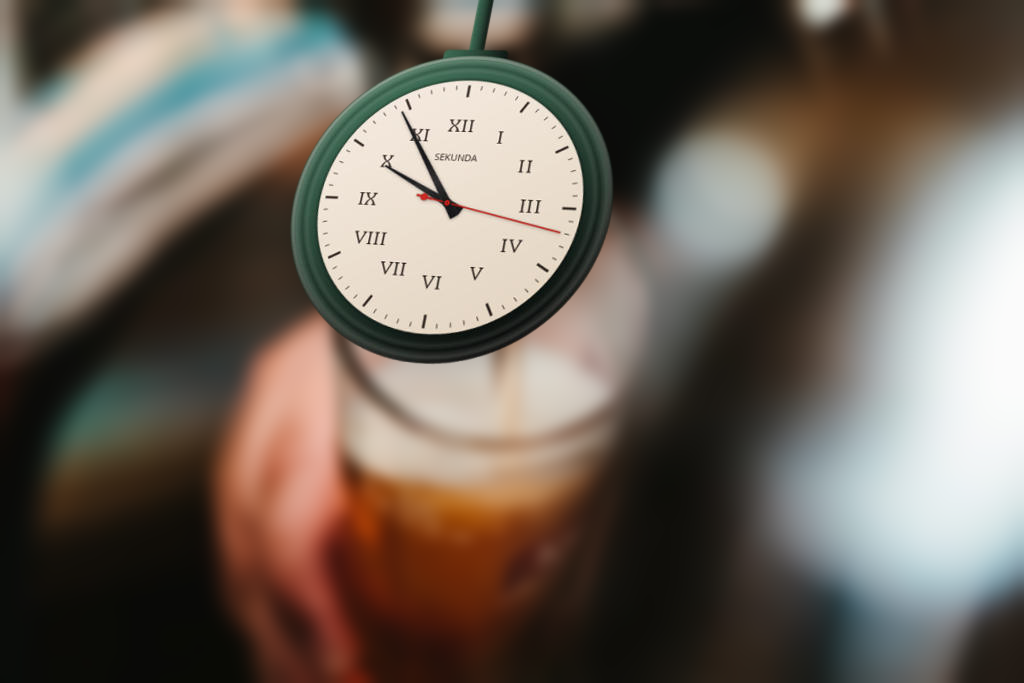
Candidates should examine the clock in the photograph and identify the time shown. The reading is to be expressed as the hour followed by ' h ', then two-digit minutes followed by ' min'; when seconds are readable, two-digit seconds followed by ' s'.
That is 9 h 54 min 17 s
